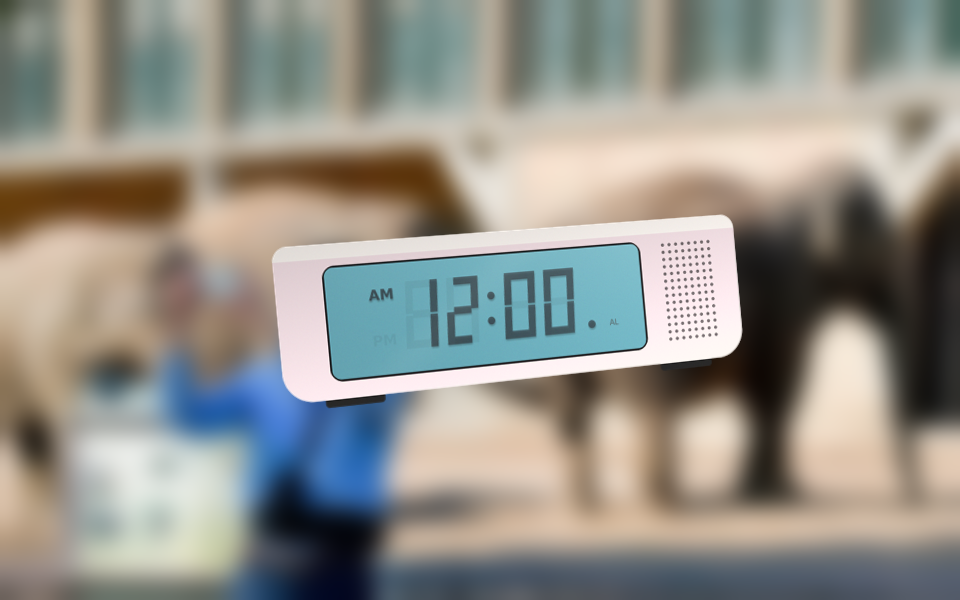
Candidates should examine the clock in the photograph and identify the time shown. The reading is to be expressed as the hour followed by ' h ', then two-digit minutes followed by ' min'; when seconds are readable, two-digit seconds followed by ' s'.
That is 12 h 00 min
